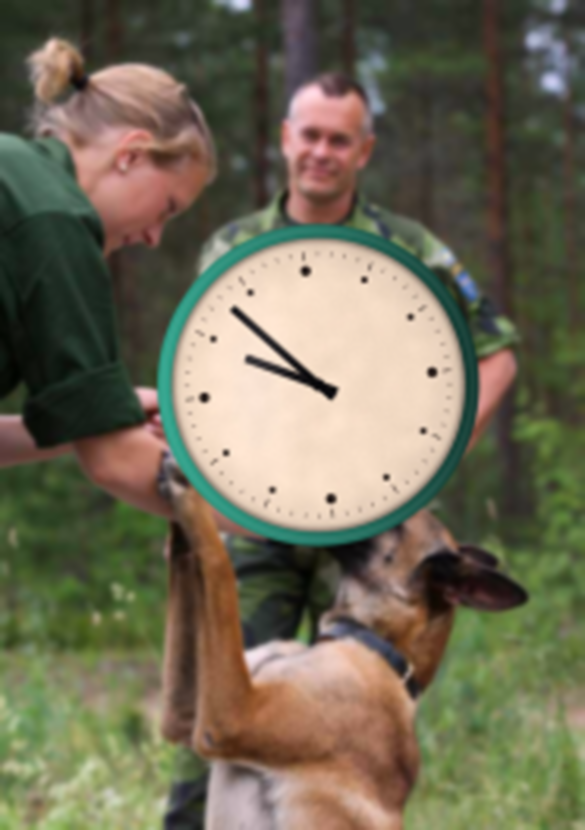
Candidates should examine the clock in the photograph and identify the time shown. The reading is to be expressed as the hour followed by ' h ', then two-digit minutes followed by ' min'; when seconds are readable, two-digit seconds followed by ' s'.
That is 9 h 53 min
